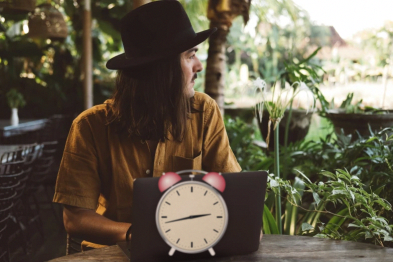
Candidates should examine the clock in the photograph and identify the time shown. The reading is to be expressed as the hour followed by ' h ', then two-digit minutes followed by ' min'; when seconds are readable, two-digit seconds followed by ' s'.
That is 2 h 43 min
